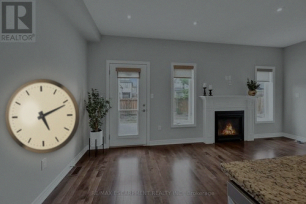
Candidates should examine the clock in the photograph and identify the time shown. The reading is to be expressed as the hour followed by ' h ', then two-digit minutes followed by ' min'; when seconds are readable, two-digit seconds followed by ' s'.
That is 5 h 11 min
